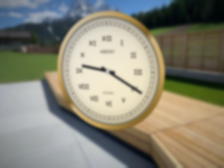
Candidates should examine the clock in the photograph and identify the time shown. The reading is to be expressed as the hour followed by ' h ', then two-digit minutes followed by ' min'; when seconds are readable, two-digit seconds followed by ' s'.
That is 9 h 20 min
